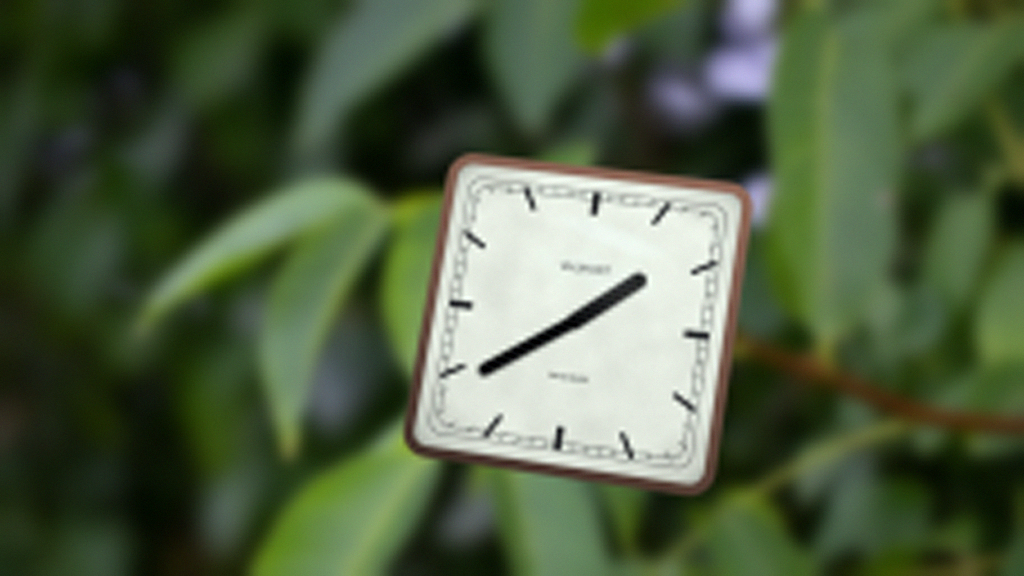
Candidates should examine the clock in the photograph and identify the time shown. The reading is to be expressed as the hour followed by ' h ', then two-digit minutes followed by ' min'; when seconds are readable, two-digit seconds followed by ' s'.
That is 1 h 39 min
